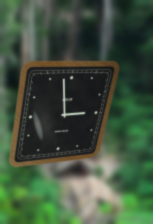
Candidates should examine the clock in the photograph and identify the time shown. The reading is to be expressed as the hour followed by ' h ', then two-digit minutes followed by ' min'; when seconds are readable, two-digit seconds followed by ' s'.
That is 2 h 58 min
